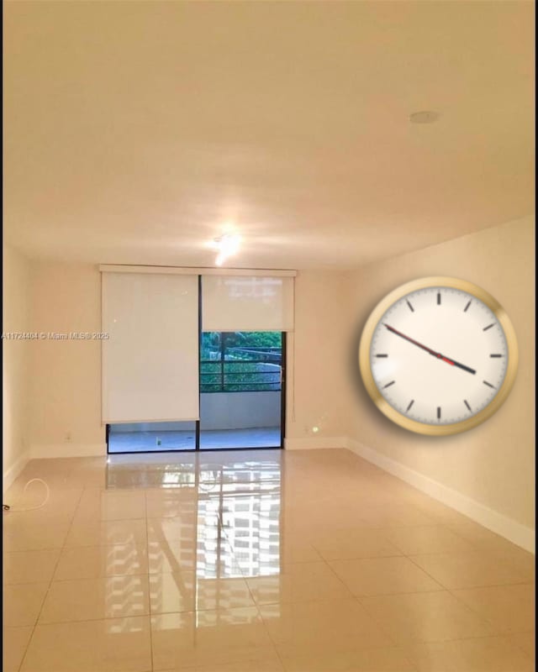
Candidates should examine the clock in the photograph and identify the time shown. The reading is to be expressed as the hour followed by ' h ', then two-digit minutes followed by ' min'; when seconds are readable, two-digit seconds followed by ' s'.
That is 3 h 49 min 50 s
